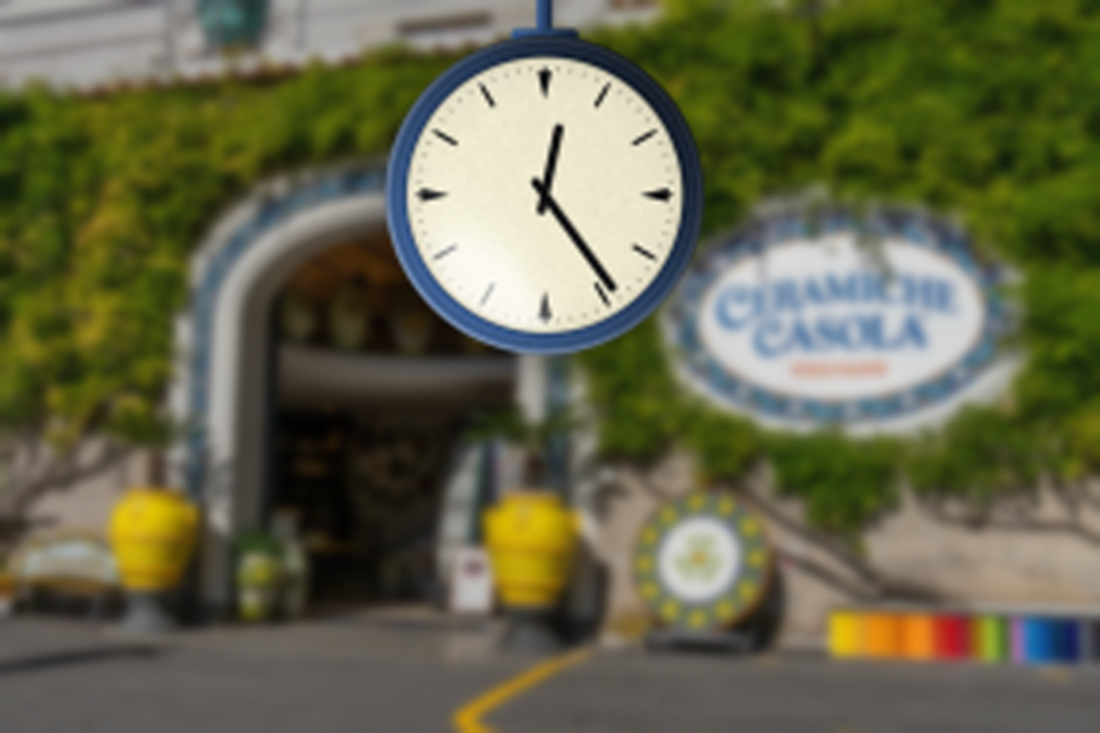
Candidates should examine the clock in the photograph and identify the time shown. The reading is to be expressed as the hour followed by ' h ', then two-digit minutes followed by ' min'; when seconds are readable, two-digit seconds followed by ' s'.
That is 12 h 24 min
